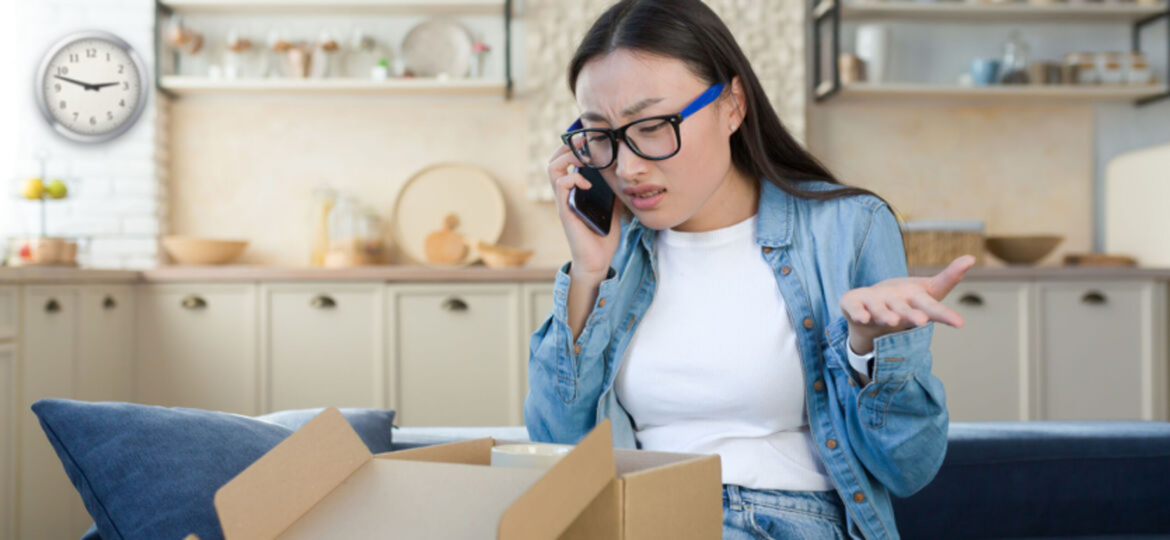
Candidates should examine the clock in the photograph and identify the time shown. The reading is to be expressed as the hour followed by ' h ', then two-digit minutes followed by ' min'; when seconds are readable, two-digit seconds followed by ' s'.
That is 2 h 48 min
